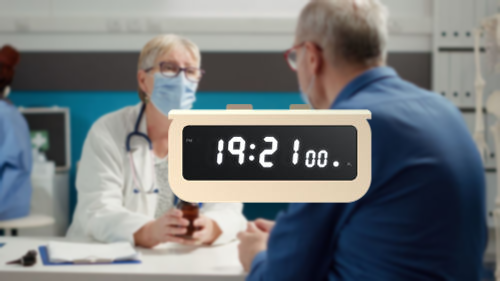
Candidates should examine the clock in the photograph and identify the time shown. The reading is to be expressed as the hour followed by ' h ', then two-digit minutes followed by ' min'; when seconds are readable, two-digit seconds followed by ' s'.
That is 19 h 21 min 00 s
